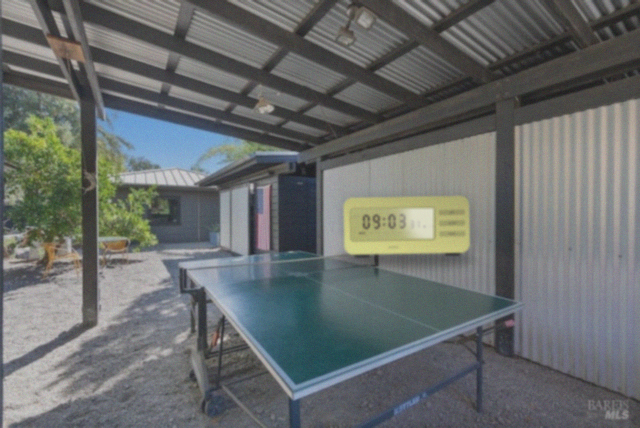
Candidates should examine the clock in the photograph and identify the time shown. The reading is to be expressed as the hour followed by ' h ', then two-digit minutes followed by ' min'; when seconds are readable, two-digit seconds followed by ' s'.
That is 9 h 03 min
